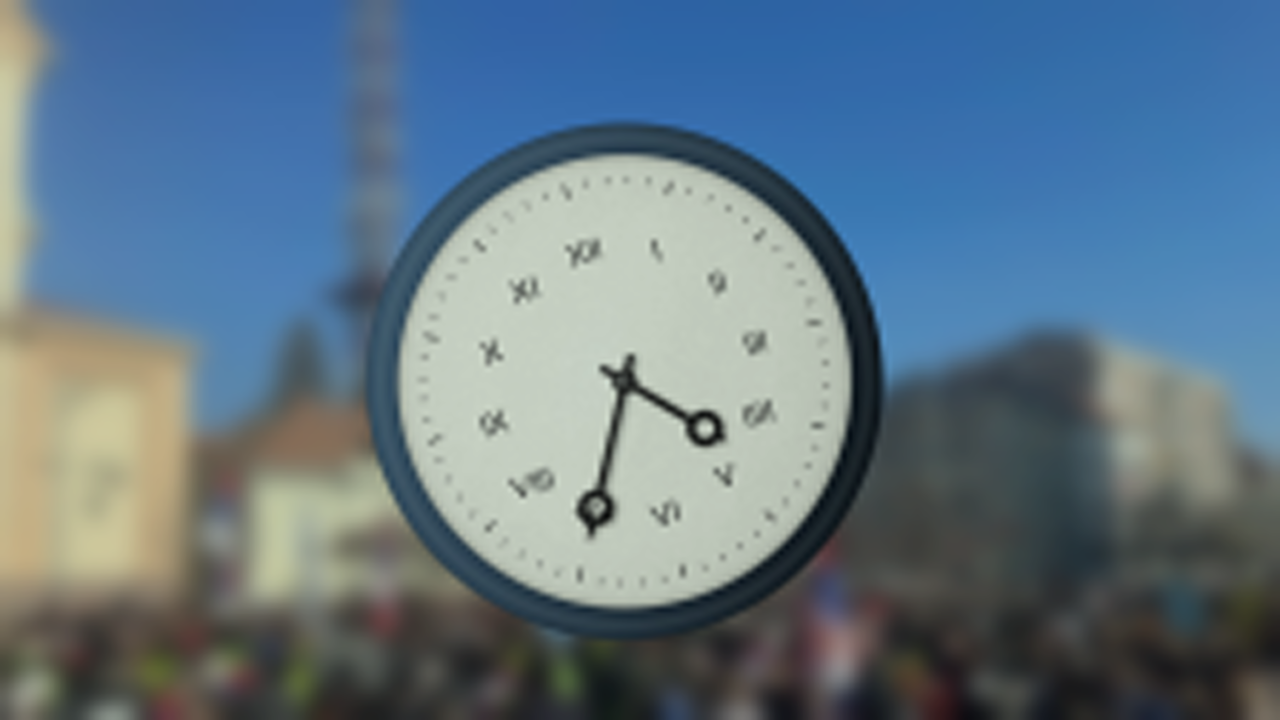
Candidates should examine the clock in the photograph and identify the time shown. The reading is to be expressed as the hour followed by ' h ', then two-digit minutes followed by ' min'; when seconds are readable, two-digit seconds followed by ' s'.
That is 4 h 35 min
